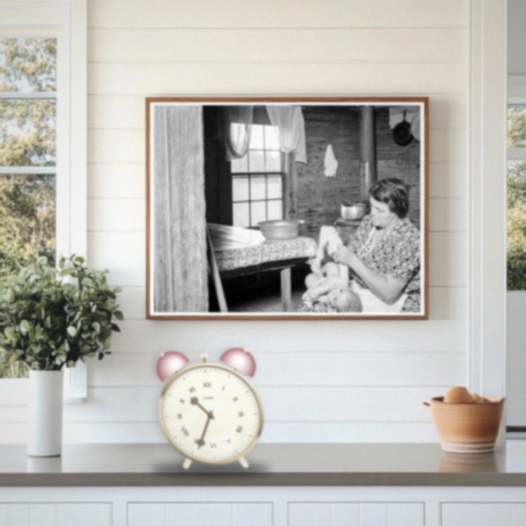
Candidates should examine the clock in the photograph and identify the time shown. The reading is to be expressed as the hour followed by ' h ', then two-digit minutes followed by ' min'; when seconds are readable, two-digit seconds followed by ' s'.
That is 10 h 34 min
